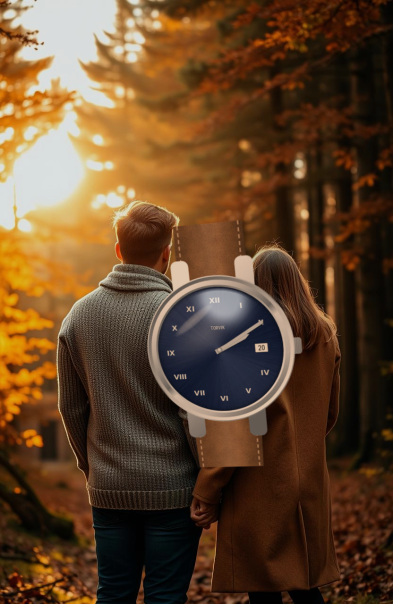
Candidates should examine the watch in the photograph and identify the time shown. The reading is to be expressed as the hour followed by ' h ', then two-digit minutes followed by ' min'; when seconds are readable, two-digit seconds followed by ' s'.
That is 2 h 10 min
